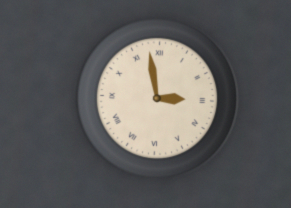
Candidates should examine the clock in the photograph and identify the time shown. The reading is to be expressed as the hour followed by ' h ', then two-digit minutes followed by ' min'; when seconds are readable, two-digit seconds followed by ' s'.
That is 2 h 58 min
